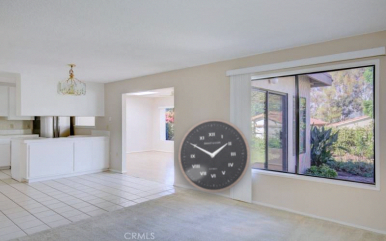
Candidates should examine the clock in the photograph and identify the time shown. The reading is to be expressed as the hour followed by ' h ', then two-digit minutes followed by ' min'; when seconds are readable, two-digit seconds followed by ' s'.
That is 1 h 50 min
